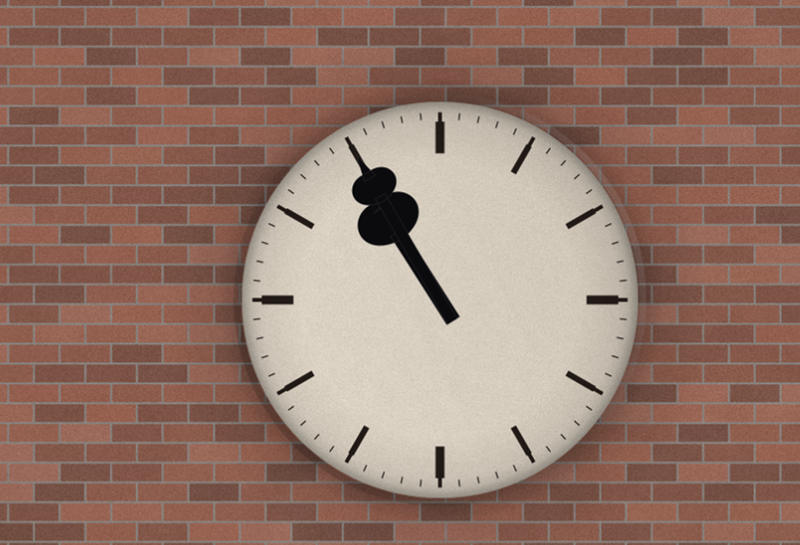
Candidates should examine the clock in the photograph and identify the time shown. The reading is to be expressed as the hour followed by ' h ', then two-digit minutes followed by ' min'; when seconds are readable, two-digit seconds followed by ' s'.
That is 10 h 55 min
